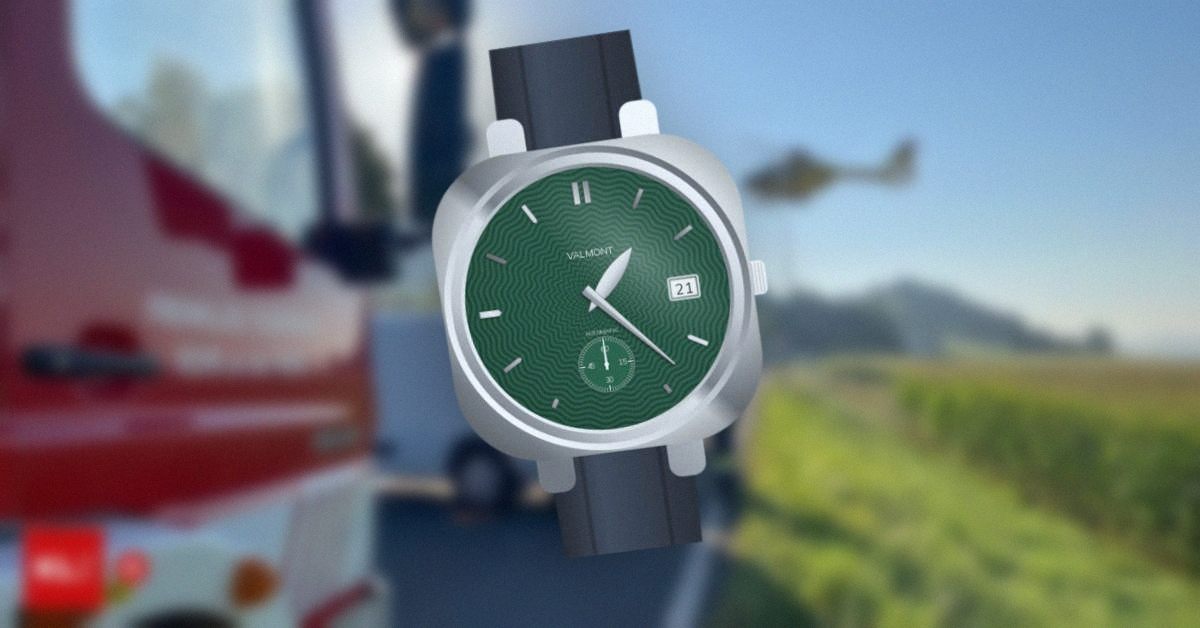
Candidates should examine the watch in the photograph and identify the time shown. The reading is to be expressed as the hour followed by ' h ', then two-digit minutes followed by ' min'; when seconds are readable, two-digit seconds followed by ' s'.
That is 1 h 23 min
